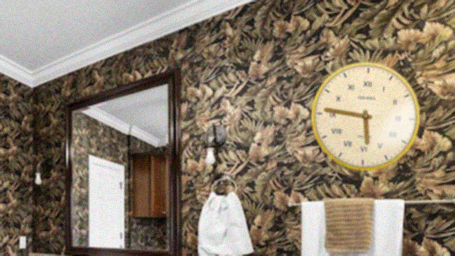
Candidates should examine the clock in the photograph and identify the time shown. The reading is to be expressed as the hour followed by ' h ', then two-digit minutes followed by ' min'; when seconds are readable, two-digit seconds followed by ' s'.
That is 5 h 46 min
